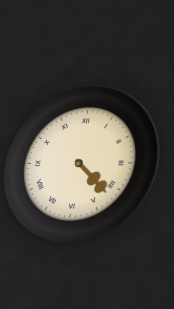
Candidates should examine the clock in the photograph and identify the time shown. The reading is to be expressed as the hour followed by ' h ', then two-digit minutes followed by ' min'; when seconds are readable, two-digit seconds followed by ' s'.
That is 4 h 22 min
